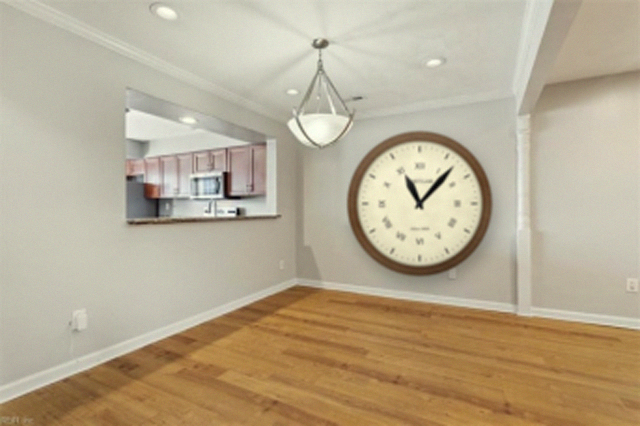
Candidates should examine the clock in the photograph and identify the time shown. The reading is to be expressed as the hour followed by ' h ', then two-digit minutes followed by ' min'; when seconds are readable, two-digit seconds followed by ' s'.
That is 11 h 07 min
